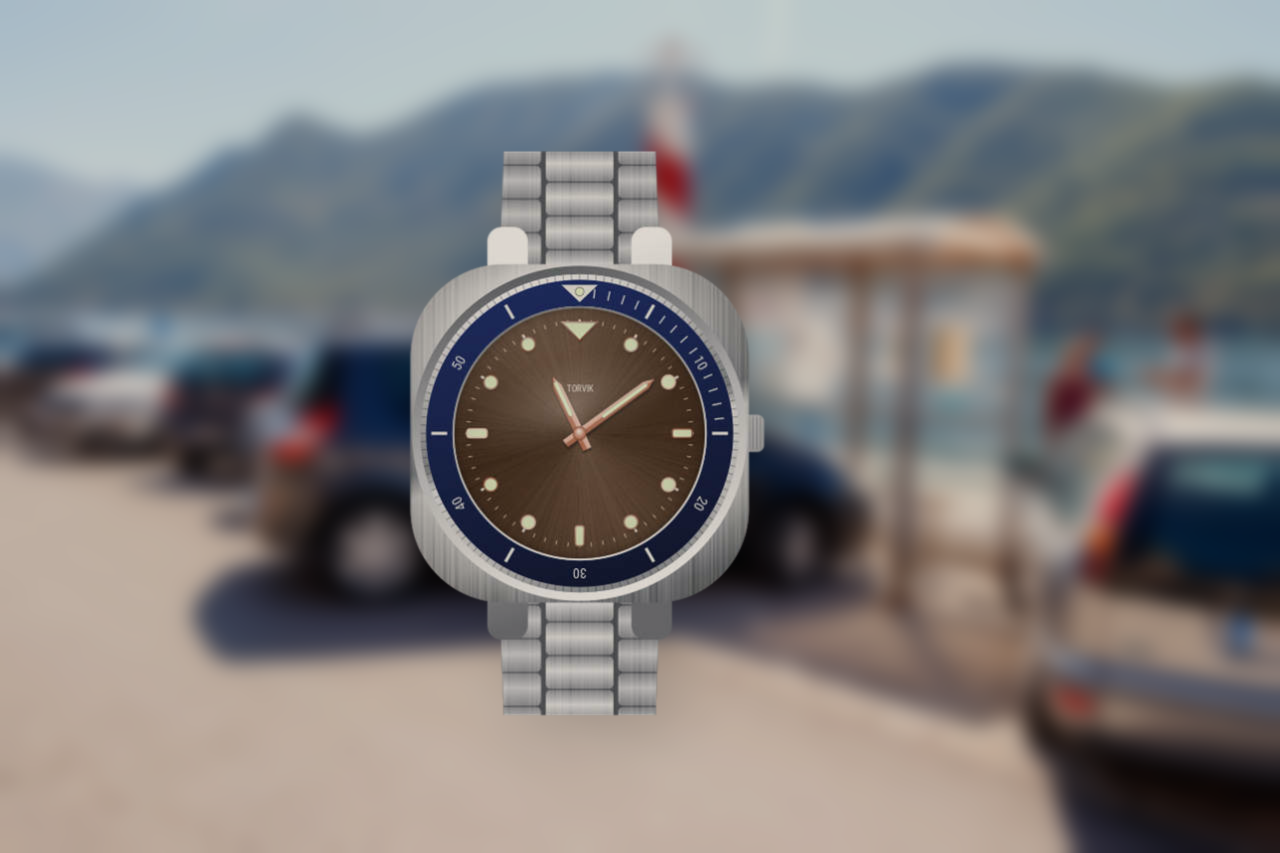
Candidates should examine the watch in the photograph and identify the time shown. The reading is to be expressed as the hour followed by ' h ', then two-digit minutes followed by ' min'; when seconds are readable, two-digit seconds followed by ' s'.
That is 11 h 09 min
